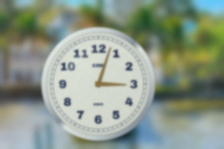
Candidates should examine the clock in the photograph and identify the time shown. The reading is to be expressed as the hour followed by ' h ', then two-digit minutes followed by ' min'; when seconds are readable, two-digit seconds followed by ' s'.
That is 3 h 03 min
